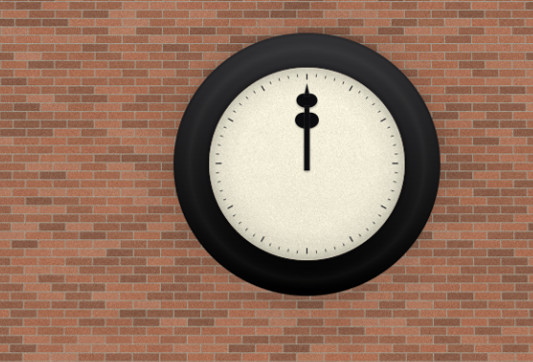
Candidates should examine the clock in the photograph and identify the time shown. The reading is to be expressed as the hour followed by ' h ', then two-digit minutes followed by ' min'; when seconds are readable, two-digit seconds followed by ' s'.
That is 12 h 00 min
